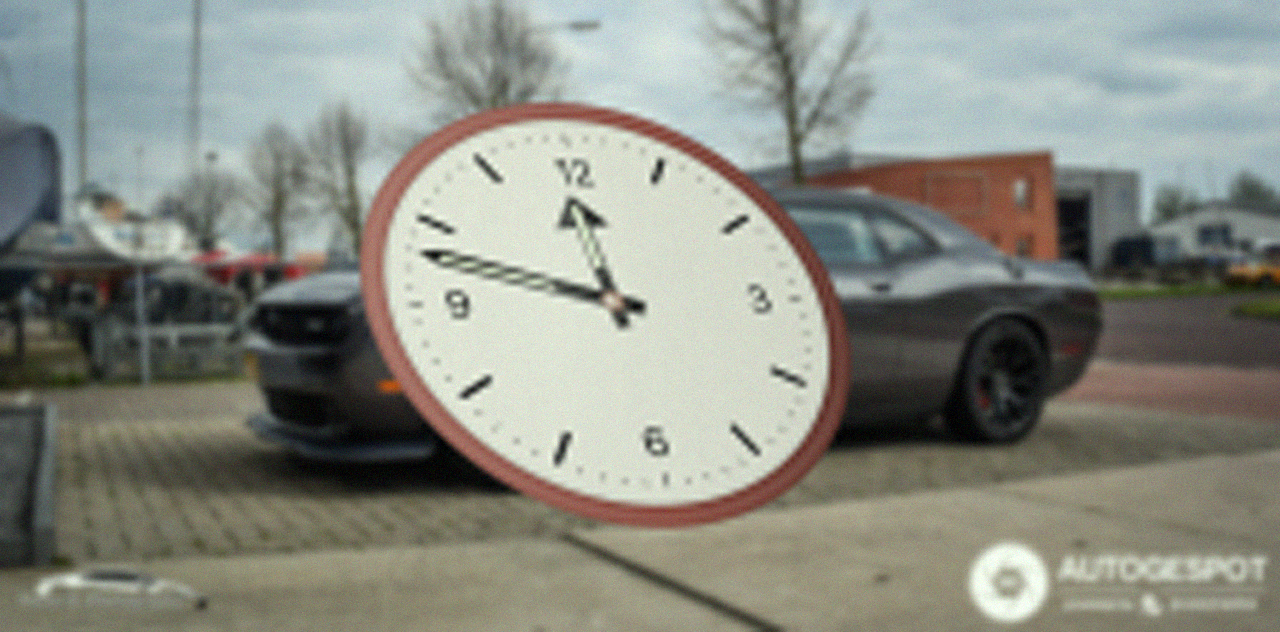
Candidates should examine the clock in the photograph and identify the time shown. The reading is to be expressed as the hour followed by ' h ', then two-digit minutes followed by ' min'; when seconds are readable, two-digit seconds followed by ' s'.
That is 11 h 48 min
